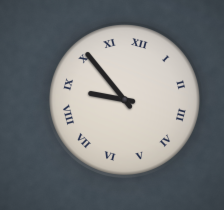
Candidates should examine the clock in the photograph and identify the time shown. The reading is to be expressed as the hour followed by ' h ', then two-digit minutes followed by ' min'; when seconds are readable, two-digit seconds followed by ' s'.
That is 8 h 51 min
